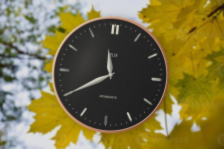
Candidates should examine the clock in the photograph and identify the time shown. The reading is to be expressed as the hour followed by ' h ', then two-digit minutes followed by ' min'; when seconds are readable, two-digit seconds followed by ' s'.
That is 11 h 40 min
